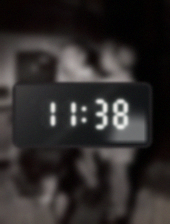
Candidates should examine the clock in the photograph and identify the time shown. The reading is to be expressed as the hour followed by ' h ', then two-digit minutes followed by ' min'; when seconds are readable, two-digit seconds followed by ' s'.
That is 11 h 38 min
